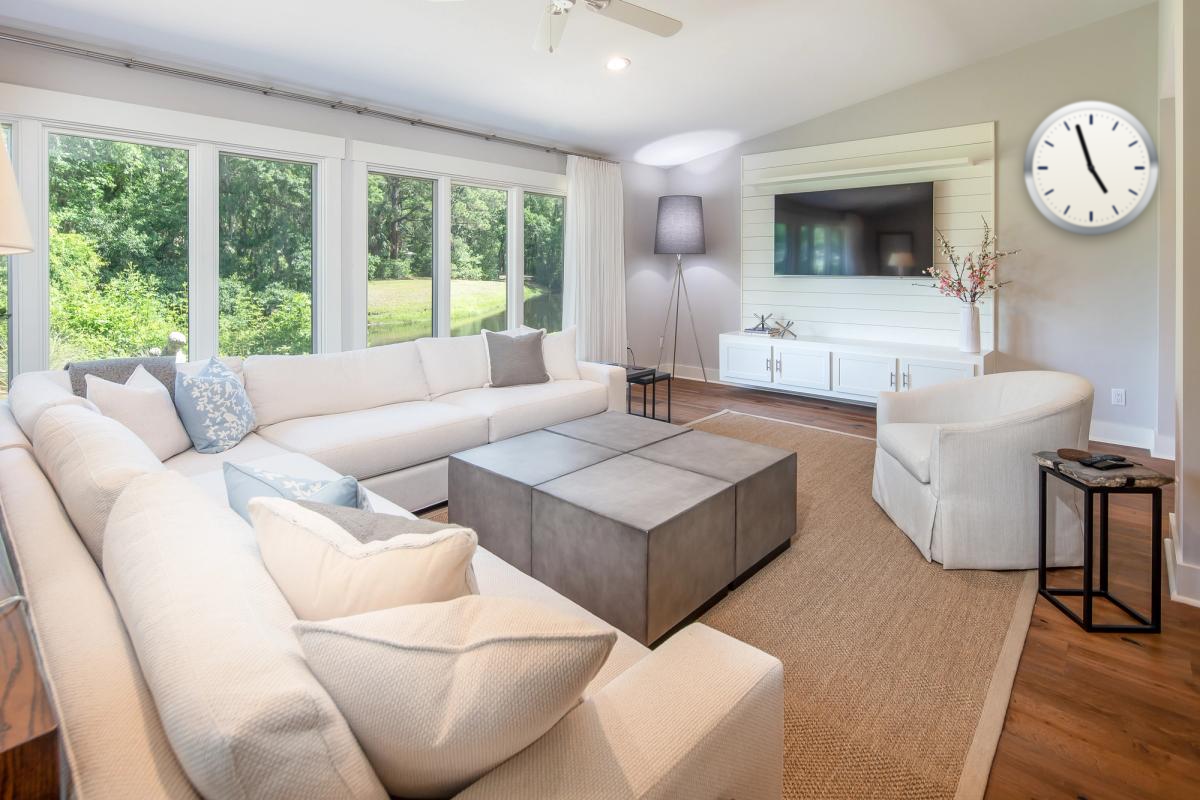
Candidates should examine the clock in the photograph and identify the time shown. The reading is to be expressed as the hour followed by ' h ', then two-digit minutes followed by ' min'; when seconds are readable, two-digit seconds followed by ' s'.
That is 4 h 57 min
